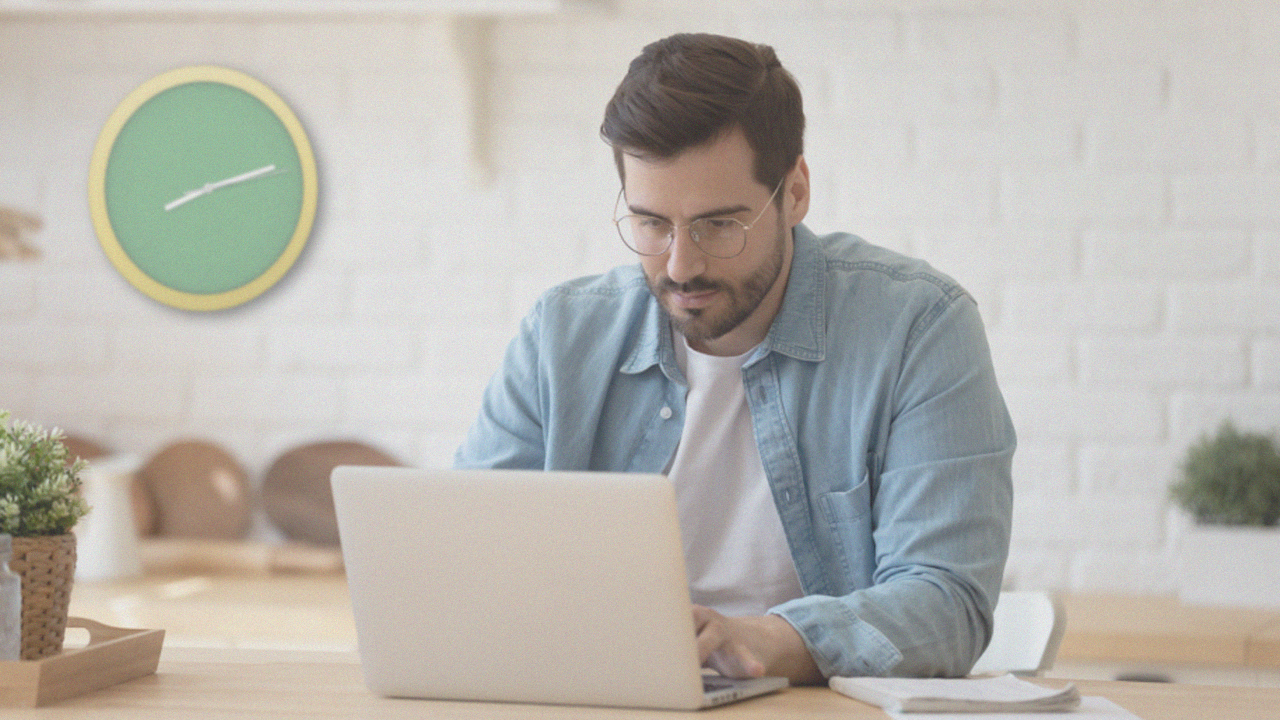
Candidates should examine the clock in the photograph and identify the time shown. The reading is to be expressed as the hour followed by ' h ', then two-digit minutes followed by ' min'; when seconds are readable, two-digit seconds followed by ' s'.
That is 8 h 12 min 13 s
